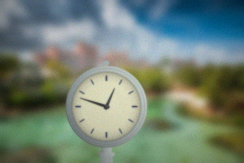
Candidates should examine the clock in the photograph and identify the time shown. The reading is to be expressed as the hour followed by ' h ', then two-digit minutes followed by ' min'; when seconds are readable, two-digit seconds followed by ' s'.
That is 12 h 48 min
